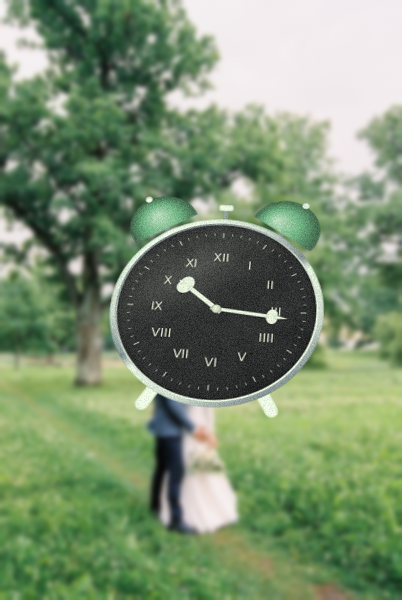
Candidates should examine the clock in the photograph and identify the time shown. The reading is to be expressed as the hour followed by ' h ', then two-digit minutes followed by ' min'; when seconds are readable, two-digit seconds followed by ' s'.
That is 10 h 16 min
